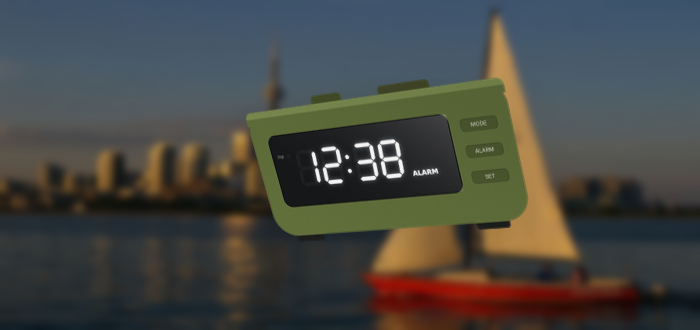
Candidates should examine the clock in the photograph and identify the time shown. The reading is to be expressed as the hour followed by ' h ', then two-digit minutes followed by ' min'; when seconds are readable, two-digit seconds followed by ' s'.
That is 12 h 38 min
